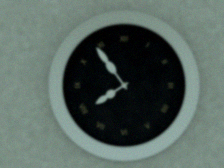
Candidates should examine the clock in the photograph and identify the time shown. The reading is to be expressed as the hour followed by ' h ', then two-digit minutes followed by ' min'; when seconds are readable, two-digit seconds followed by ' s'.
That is 7 h 54 min
